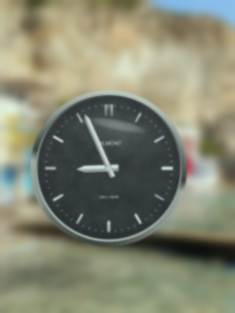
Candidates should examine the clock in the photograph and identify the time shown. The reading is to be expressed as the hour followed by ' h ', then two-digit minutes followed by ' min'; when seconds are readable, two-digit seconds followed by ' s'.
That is 8 h 56 min
